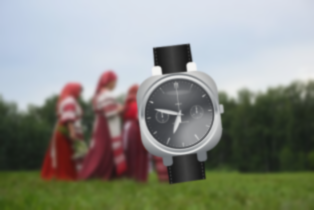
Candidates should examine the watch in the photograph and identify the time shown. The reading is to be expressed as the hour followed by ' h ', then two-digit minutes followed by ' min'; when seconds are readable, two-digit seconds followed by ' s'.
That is 6 h 48 min
